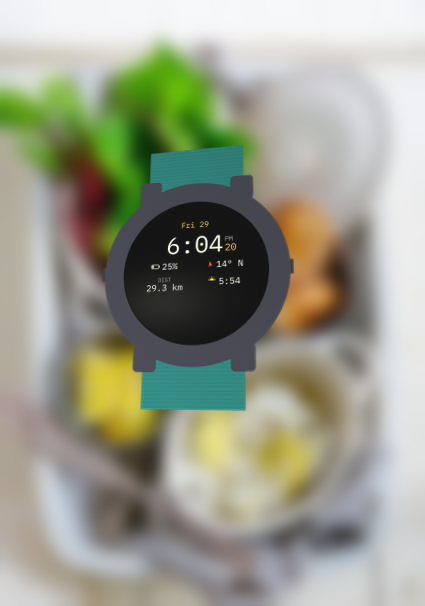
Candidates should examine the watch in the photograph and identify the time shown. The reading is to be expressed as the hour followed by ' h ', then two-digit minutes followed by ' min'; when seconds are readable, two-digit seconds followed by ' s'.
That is 6 h 04 min 20 s
